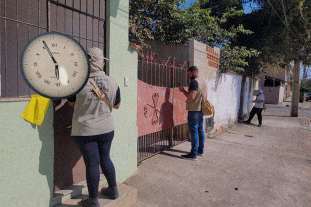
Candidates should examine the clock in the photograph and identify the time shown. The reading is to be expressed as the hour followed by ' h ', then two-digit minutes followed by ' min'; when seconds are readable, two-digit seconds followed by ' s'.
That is 5 h 56 min
